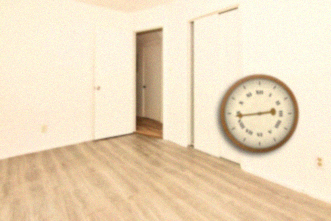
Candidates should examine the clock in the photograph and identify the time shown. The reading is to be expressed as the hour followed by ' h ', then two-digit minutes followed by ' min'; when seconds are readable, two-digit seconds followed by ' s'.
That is 2 h 44 min
